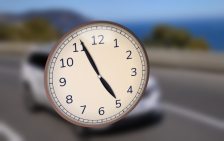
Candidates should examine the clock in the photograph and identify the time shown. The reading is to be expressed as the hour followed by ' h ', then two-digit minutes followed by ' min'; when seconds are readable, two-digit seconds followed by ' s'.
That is 4 h 56 min
